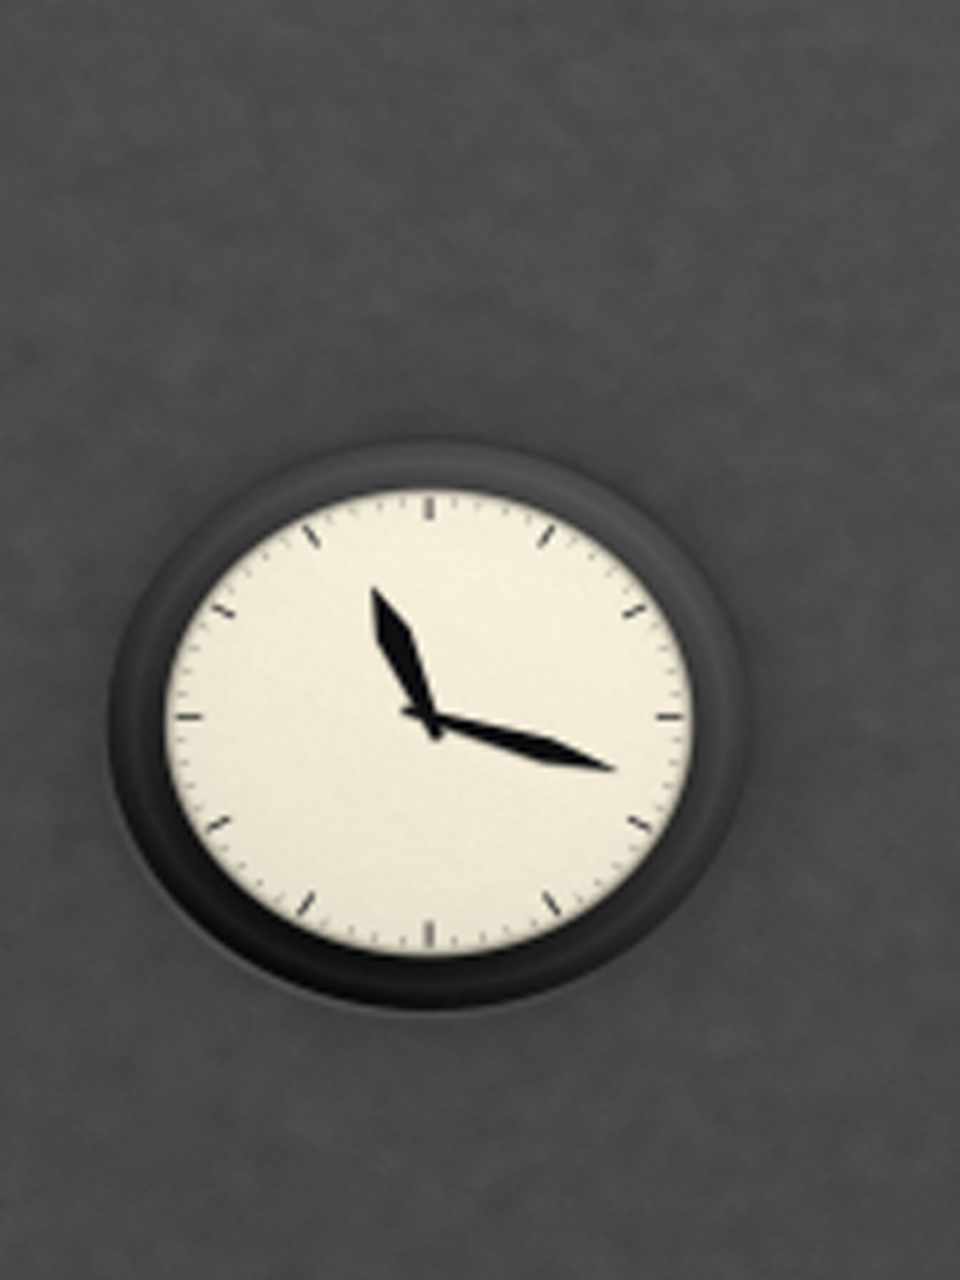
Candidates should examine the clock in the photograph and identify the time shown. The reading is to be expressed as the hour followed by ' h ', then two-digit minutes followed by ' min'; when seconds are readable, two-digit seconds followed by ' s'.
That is 11 h 18 min
